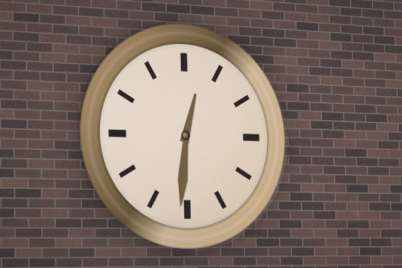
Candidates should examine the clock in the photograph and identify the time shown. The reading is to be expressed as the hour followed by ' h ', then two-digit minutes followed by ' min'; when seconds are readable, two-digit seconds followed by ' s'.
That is 12 h 31 min
